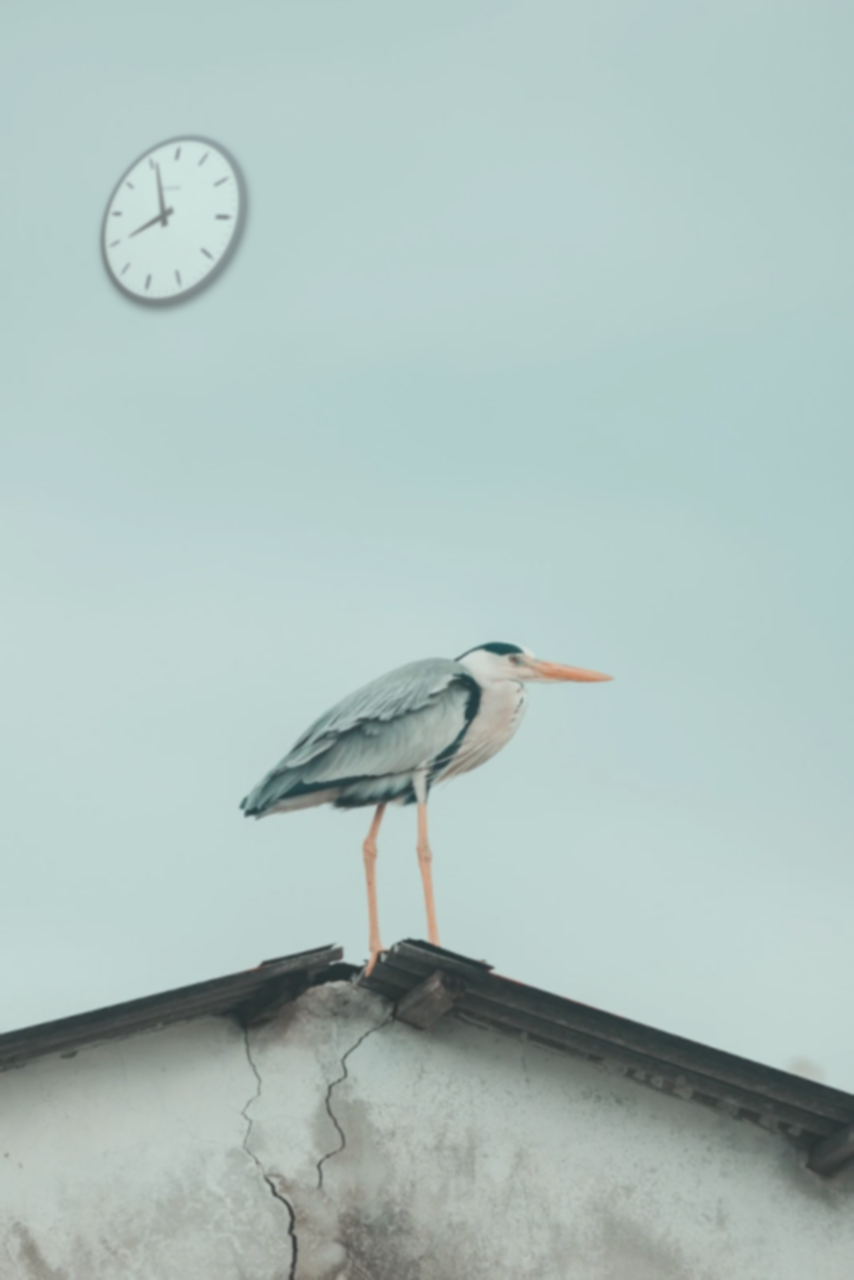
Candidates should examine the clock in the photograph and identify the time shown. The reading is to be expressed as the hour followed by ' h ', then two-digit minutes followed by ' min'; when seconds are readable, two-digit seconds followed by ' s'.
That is 7 h 56 min
